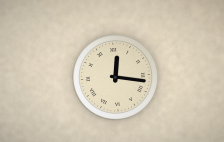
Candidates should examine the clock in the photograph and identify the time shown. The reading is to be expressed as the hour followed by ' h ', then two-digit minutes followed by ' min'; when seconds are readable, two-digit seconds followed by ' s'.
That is 12 h 17 min
